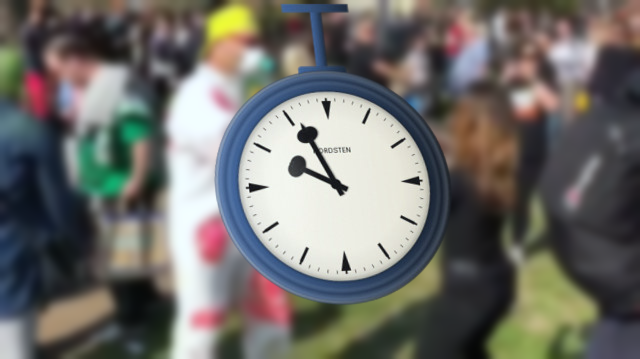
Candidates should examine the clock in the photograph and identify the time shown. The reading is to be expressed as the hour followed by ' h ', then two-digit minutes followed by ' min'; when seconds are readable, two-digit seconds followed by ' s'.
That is 9 h 56 min
